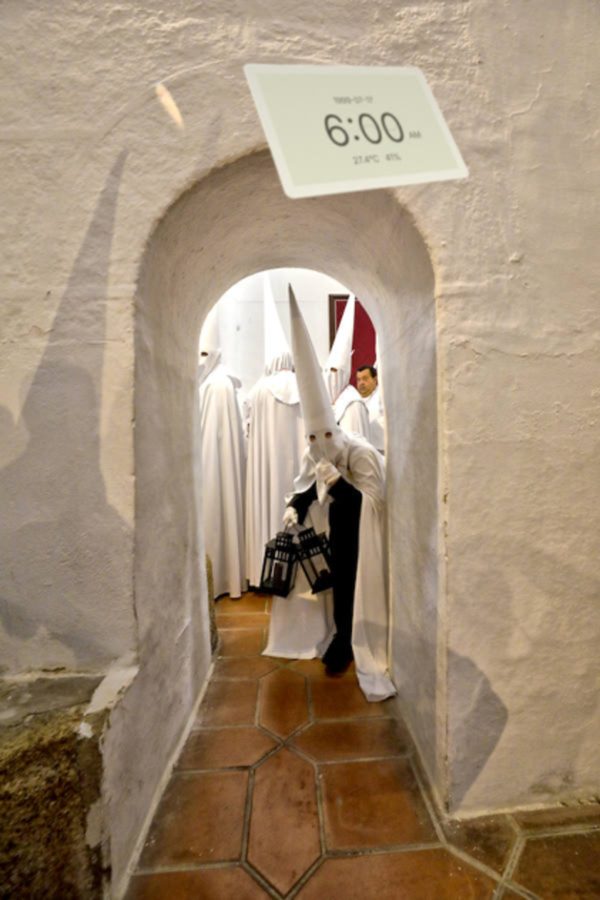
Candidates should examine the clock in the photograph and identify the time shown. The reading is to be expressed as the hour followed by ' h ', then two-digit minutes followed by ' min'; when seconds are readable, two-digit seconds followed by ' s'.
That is 6 h 00 min
